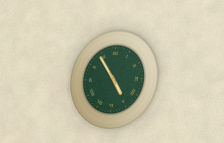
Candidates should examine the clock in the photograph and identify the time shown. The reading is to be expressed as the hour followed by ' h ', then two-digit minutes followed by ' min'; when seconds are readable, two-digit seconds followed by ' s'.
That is 4 h 54 min
